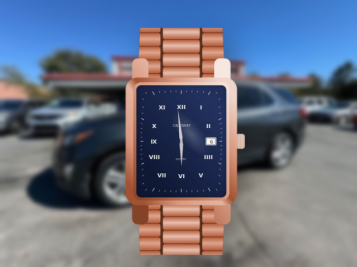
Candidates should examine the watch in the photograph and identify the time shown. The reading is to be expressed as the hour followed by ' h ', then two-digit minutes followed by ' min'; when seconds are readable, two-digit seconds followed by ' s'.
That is 5 h 59 min
